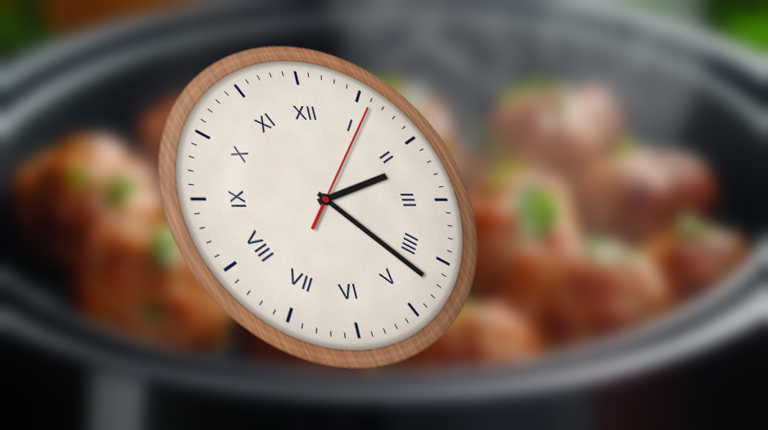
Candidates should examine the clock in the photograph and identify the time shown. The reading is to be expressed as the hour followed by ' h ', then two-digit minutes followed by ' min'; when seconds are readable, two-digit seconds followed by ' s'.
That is 2 h 22 min 06 s
